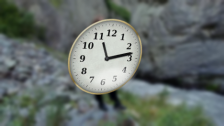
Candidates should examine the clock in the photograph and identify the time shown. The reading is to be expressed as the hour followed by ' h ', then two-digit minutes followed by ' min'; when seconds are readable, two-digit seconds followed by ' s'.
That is 11 h 13 min
